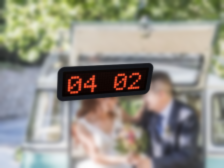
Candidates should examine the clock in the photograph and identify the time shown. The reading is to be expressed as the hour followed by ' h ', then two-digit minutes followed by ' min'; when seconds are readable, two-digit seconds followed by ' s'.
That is 4 h 02 min
